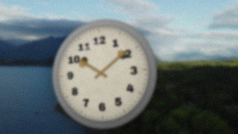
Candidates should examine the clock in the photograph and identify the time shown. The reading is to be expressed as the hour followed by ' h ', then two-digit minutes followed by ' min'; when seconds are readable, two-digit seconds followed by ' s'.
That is 10 h 09 min
